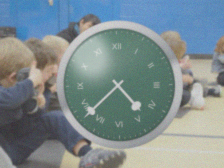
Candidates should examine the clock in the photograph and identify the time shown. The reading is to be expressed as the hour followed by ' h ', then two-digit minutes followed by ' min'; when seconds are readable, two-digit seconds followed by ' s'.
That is 4 h 38 min
